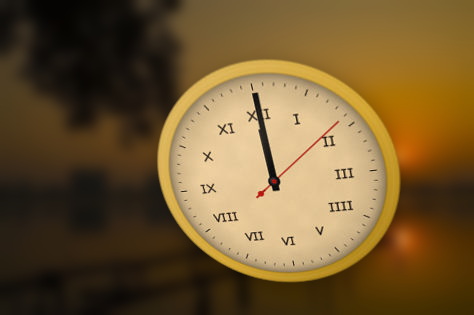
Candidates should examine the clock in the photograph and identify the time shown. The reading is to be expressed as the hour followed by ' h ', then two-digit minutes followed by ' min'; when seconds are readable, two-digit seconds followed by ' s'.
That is 12 h 00 min 09 s
